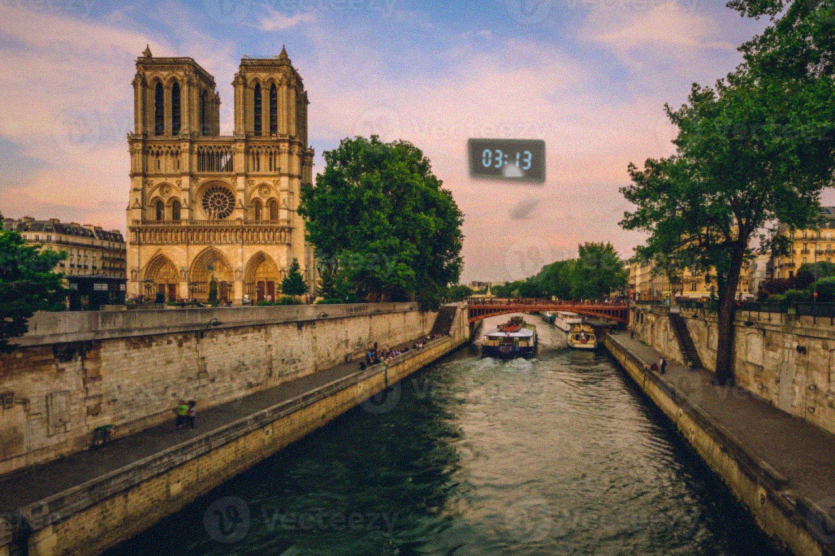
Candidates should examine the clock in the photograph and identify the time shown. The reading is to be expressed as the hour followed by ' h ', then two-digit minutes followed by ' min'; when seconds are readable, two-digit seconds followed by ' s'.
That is 3 h 13 min
